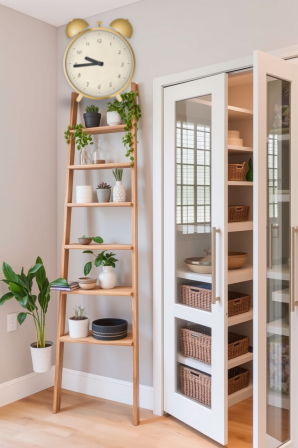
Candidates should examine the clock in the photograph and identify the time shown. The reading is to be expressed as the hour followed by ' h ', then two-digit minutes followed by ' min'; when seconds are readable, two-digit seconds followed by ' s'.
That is 9 h 44 min
